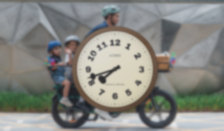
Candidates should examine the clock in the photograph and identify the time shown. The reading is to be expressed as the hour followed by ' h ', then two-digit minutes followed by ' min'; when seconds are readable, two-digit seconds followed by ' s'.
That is 7 h 42 min
